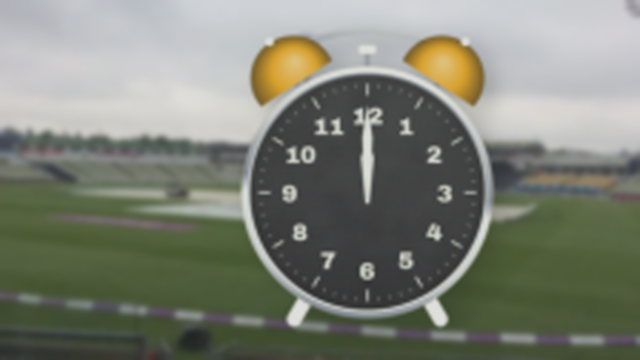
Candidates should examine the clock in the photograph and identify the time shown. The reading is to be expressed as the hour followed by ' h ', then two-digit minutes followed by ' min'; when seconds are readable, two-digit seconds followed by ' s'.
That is 12 h 00 min
